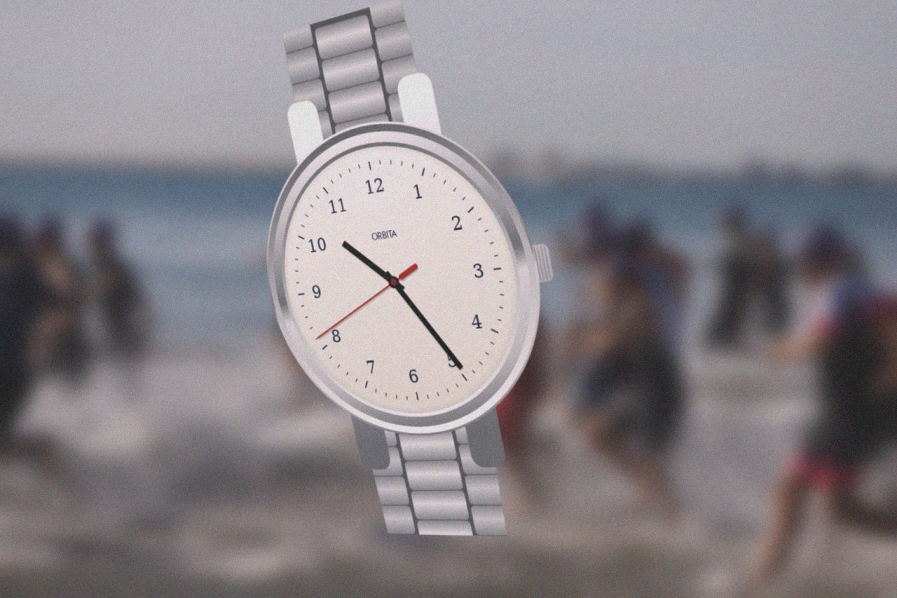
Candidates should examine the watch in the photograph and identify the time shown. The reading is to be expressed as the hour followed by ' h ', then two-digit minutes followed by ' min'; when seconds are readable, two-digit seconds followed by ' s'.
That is 10 h 24 min 41 s
